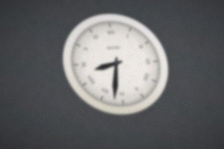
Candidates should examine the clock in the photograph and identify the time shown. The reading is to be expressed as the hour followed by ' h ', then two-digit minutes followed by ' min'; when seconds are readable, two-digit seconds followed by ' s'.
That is 8 h 32 min
